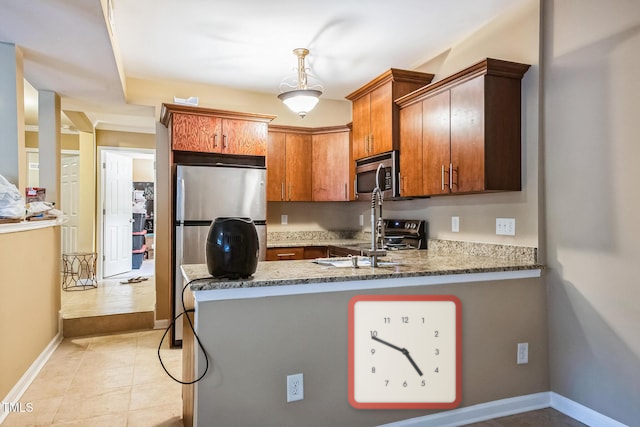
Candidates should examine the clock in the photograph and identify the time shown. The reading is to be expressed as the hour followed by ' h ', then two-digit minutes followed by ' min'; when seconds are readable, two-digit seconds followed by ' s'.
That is 4 h 49 min
